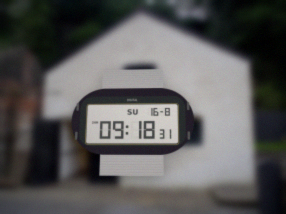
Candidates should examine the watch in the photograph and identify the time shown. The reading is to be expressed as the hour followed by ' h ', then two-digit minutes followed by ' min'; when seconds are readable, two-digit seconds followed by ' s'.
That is 9 h 18 min 31 s
